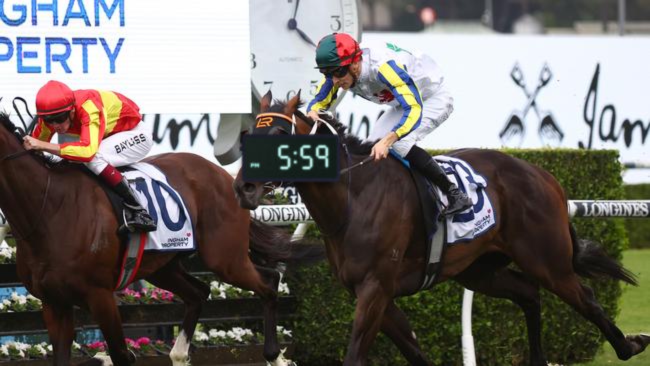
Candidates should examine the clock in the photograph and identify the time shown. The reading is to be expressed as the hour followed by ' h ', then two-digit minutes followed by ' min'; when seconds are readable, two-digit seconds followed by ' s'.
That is 5 h 59 min
